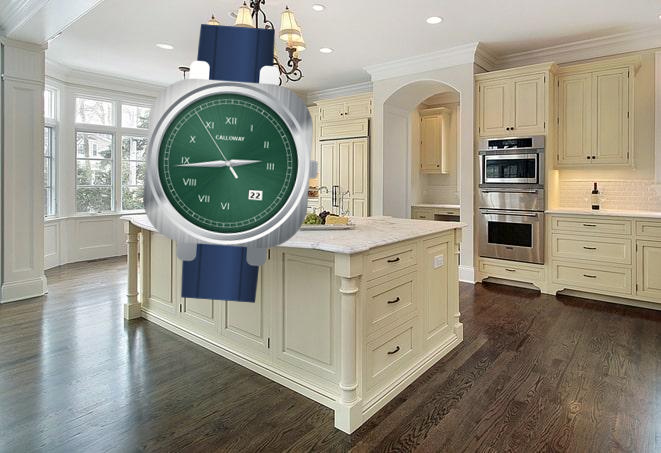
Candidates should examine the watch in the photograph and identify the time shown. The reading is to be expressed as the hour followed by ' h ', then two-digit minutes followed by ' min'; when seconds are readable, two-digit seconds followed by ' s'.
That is 2 h 43 min 54 s
